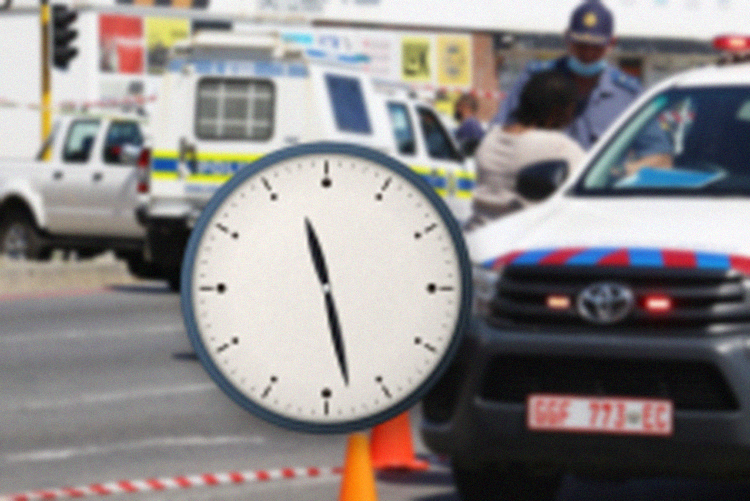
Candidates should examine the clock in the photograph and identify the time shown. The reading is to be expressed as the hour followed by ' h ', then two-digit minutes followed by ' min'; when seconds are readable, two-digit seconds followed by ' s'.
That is 11 h 28 min
